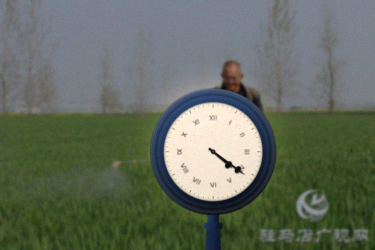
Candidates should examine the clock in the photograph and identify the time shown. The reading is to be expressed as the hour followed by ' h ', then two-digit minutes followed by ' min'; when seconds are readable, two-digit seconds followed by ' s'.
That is 4 h 21 min
